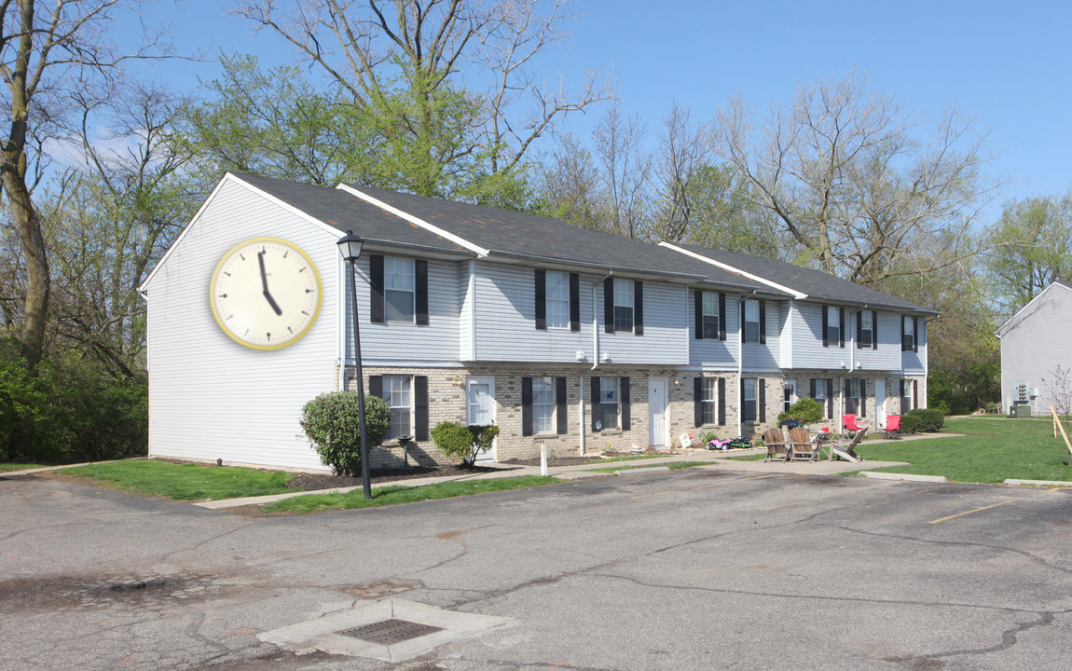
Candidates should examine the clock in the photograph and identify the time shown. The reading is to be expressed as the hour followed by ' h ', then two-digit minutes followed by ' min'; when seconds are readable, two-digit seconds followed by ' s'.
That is 4 h 59 min
